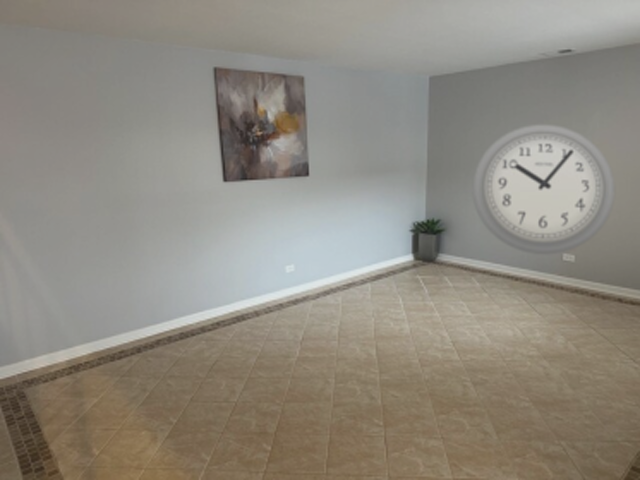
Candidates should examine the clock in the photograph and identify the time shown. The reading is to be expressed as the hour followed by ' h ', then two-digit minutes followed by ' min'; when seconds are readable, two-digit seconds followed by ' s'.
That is 10 h 06 min
